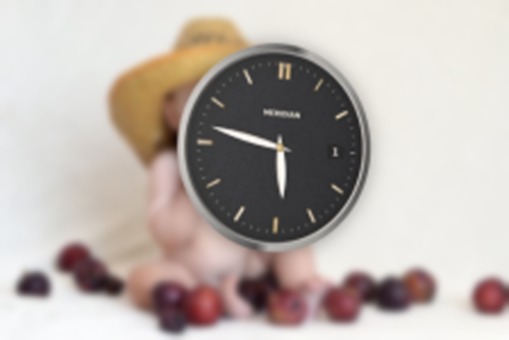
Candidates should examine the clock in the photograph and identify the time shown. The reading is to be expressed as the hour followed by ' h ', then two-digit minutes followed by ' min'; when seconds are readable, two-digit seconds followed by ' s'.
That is 5 h 47 min
